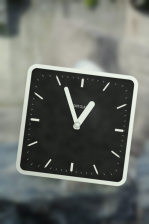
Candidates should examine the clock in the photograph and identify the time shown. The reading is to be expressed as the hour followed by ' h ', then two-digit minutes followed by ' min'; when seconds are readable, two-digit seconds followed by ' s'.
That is 12 h 56 min
